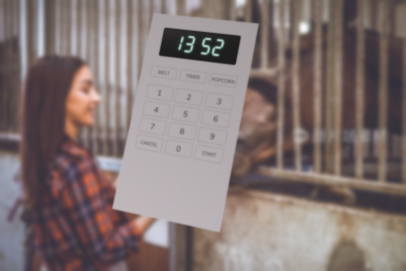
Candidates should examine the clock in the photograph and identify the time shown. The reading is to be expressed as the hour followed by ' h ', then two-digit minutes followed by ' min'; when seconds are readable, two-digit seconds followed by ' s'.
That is 13 h 52 min
